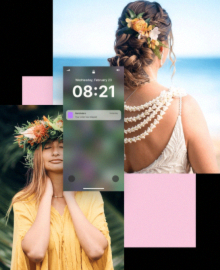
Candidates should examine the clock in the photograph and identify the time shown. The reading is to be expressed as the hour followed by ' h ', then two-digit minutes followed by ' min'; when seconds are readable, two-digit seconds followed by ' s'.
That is 8 h 21 min
